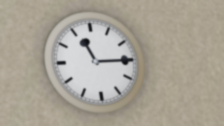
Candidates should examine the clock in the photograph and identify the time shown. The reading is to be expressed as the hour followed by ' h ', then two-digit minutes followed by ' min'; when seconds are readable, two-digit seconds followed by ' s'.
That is 11 h 15 min
